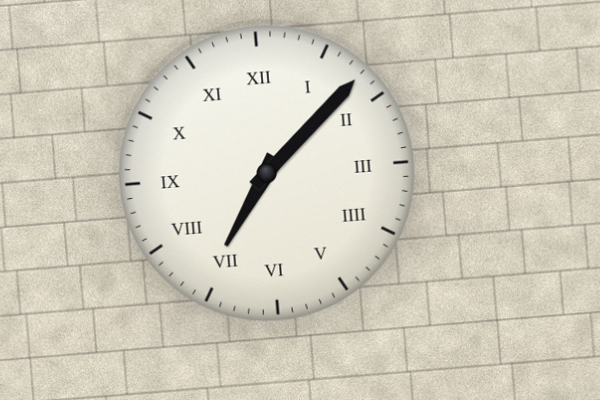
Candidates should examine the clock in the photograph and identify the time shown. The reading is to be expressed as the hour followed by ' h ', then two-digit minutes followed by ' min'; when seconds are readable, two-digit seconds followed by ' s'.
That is 7 h 08 min
